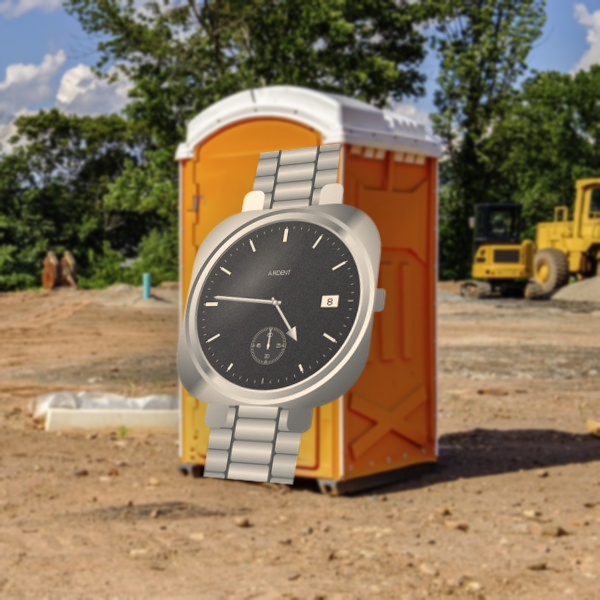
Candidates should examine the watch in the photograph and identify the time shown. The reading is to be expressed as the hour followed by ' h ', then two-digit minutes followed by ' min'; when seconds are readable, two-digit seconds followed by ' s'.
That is 4 h 46 min
